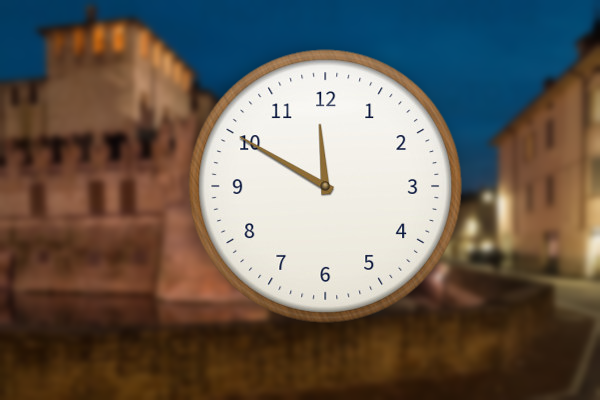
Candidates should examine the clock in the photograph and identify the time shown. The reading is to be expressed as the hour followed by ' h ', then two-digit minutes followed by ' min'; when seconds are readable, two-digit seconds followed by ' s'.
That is 11 h 50 min
